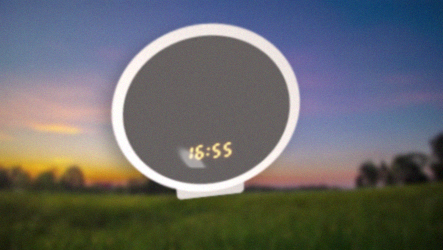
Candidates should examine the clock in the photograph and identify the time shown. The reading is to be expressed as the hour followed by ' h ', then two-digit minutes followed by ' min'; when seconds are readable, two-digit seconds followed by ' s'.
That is 16 h 55 min
